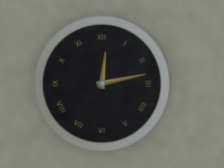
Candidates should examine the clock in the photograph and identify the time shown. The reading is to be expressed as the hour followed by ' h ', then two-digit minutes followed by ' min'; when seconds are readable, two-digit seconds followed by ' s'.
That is 12 h 13 min
